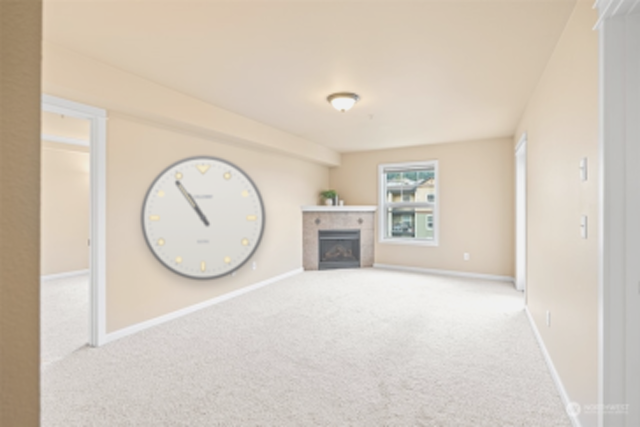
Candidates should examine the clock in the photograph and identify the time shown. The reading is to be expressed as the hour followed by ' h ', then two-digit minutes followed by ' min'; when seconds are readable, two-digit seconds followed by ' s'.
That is 10 h 54 min
